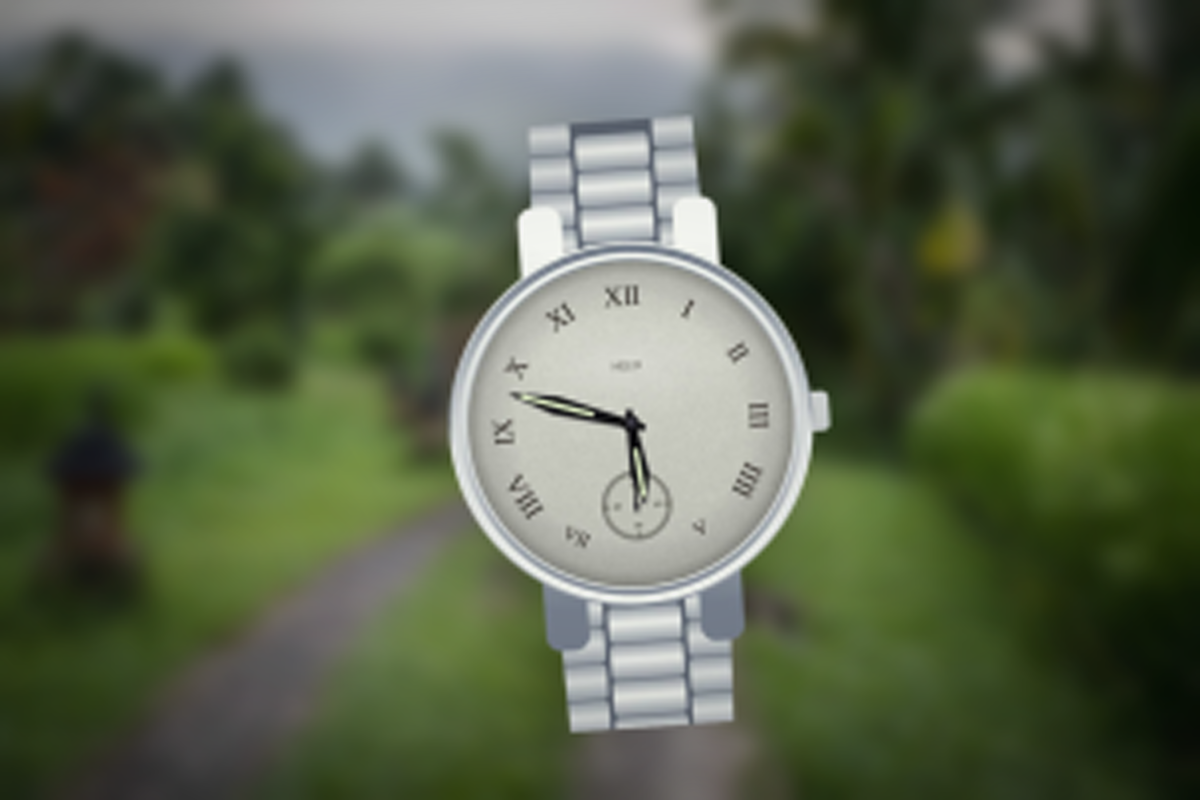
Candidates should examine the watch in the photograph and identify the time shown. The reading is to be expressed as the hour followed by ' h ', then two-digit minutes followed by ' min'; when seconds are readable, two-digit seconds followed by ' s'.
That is 5 h 48 min
